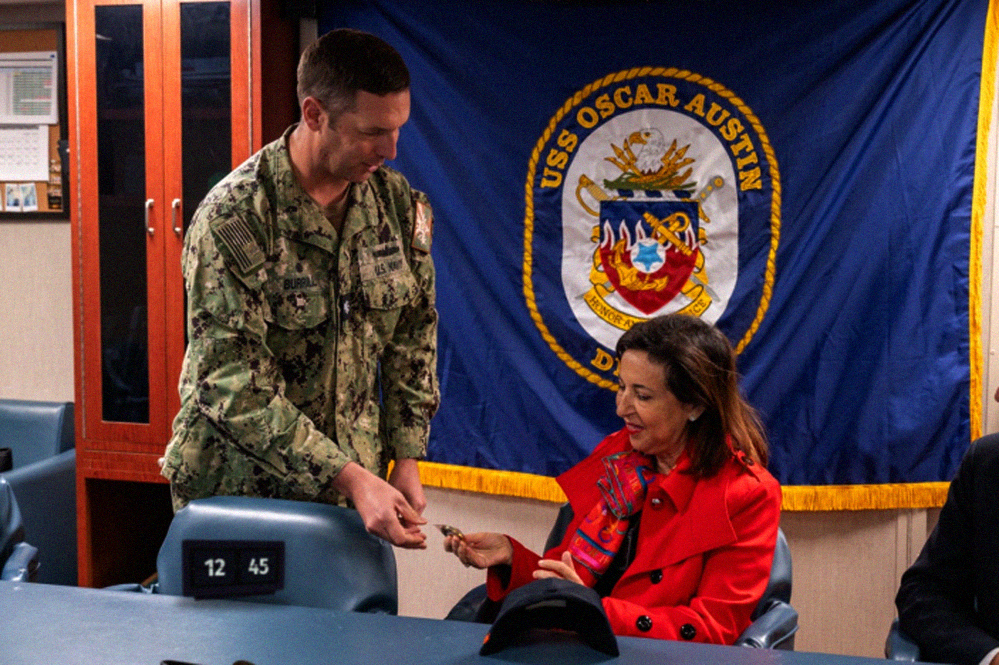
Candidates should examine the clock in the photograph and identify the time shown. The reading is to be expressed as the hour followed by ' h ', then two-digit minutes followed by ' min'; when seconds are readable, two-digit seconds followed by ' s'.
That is 12 h 45 min
